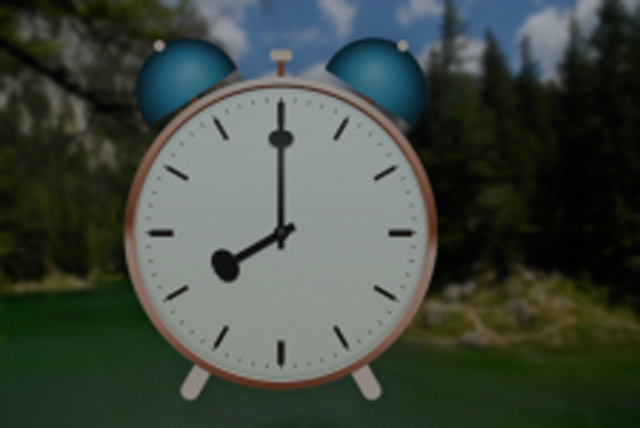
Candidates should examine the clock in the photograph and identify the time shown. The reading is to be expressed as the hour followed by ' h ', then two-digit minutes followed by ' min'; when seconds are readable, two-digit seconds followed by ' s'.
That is 8 h 00 min
